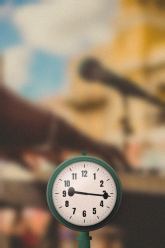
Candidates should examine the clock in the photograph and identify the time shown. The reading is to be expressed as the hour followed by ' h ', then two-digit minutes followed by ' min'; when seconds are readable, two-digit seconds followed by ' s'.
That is 9 h 16 min
